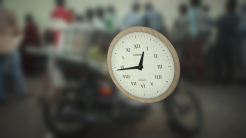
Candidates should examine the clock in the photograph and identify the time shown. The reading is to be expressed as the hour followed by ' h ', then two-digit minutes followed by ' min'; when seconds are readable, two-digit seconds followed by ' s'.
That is 12 h 44 min
